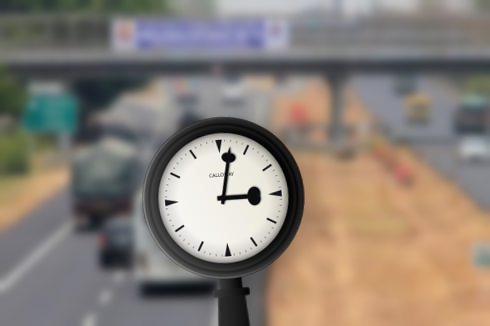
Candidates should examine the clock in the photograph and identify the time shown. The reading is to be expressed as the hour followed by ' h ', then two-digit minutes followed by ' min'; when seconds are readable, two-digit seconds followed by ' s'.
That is 3 h 02 min
